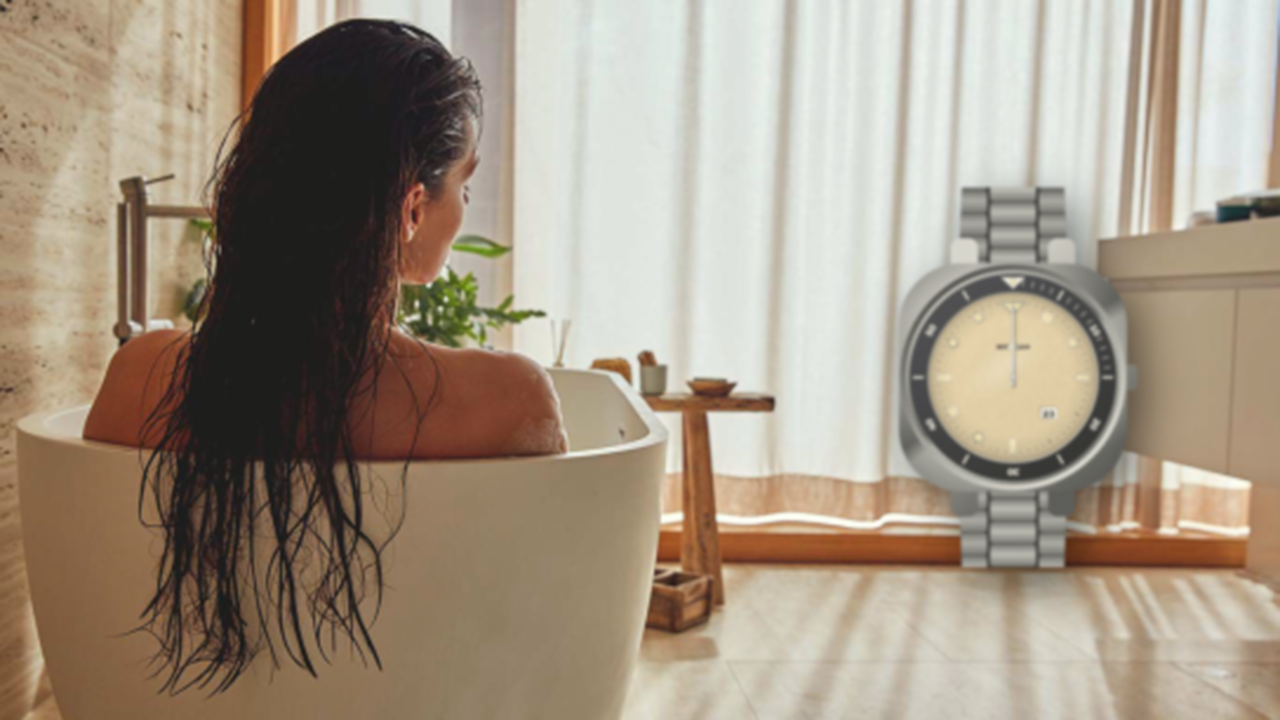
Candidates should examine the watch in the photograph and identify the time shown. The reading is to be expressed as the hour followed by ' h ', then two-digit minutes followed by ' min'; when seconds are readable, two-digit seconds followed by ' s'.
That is 12 h 00 min
